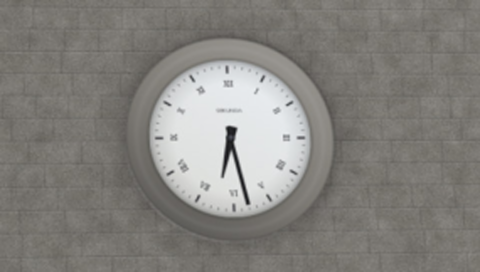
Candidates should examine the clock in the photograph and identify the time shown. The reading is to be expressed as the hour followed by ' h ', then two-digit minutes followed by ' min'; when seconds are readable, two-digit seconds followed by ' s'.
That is 6 h 28 min
